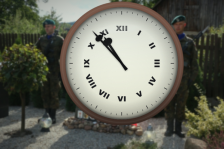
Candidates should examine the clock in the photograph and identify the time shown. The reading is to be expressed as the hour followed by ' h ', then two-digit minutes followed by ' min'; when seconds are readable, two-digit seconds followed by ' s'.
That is 10 h 53 min
